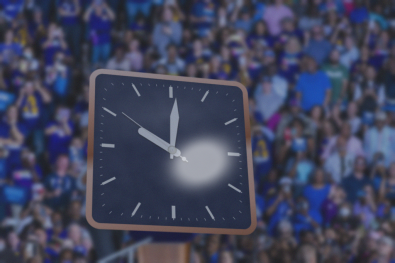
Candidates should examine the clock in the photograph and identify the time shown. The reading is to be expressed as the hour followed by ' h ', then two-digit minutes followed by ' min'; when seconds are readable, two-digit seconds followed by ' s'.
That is 10 h 00 min 51 s
